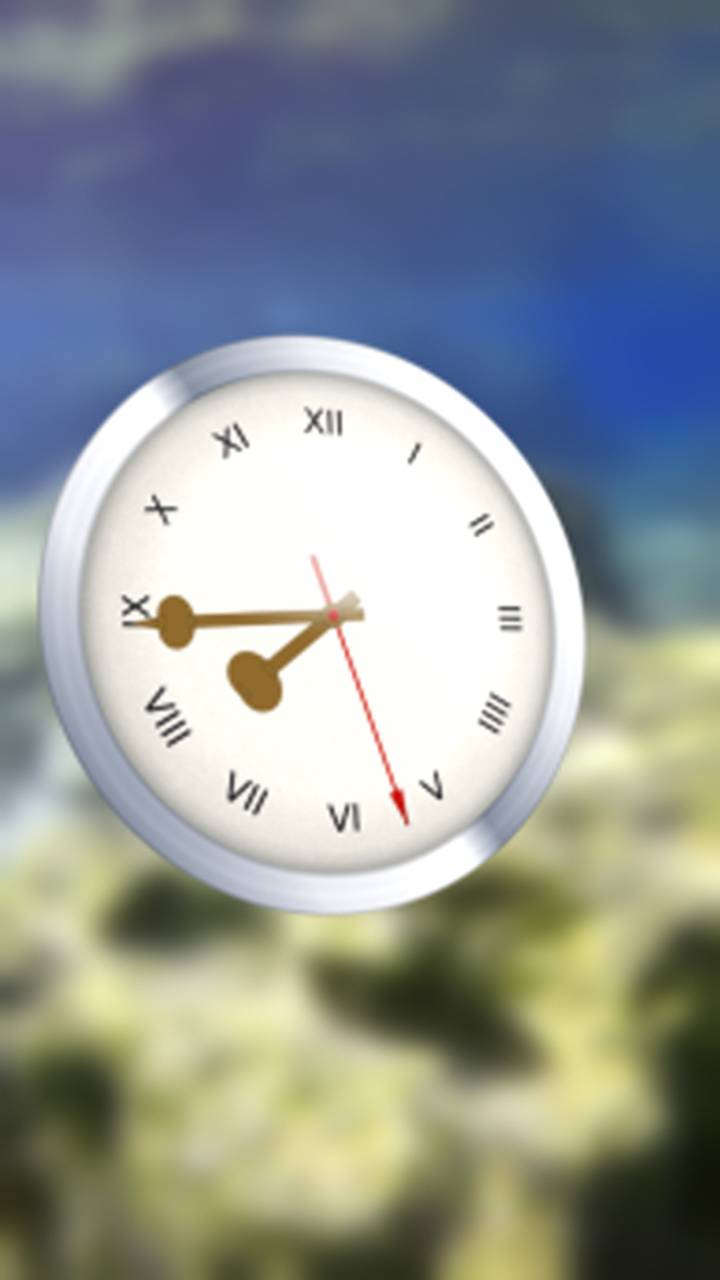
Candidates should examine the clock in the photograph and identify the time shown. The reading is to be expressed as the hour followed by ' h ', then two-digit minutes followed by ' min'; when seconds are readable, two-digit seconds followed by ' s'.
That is 7 h 44 min 27 s
